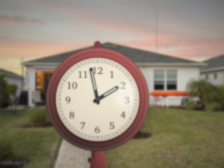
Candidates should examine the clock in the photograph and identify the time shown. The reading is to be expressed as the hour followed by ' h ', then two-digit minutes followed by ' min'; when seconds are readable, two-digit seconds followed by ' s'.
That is 1 h 58 min
